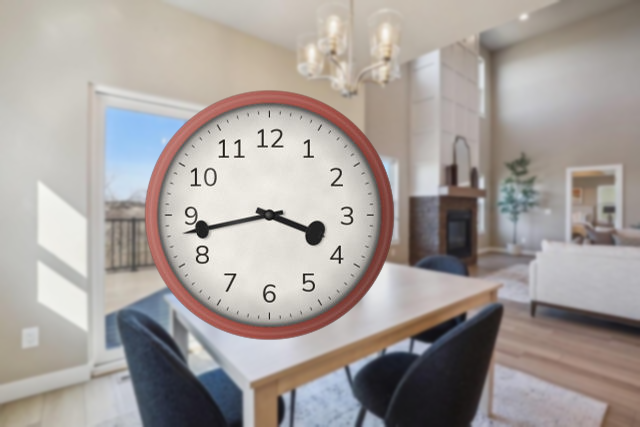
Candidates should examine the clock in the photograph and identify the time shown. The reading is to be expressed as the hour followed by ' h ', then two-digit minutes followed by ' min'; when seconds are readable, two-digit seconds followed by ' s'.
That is 3 h 43 min
